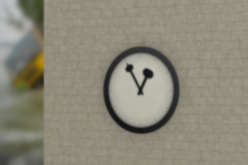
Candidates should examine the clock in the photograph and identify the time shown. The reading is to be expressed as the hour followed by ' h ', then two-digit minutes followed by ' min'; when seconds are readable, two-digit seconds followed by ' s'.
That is 12 h 55 min
